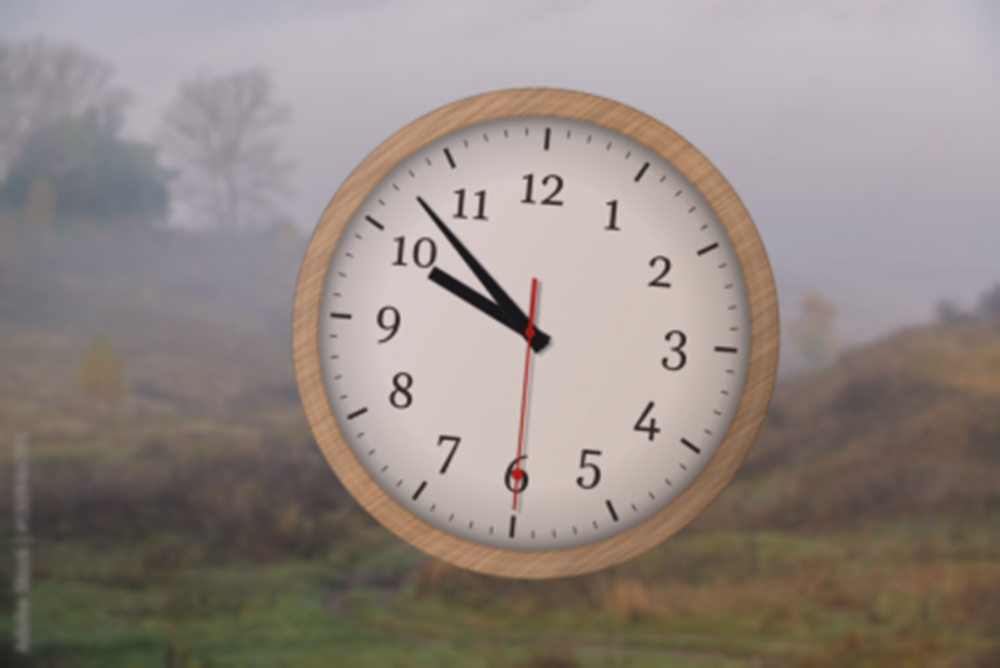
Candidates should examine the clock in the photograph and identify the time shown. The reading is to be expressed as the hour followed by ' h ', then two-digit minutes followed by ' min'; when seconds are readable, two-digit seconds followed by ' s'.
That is 9 h 52 min 30 s
